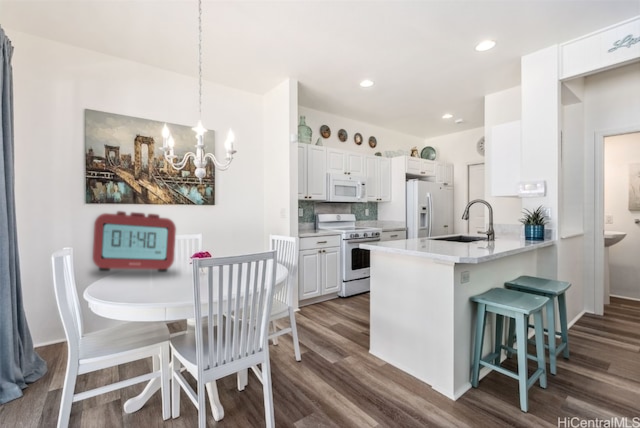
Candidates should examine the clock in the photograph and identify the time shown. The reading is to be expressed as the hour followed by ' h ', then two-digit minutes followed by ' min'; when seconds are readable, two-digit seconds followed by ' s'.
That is 1 h 40 min
